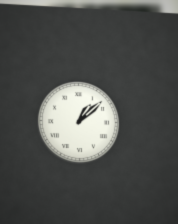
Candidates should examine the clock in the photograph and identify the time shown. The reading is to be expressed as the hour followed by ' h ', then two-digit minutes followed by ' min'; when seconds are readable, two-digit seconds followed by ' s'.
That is 1 h 08 min
